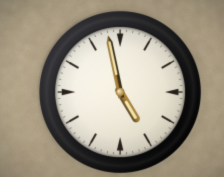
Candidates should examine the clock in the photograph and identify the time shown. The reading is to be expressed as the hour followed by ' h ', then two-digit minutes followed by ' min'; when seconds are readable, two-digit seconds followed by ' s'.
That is 4 h 58 min
